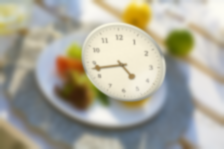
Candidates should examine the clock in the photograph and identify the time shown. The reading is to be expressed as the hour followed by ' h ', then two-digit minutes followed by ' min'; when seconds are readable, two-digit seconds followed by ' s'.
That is 4 h 43 min
